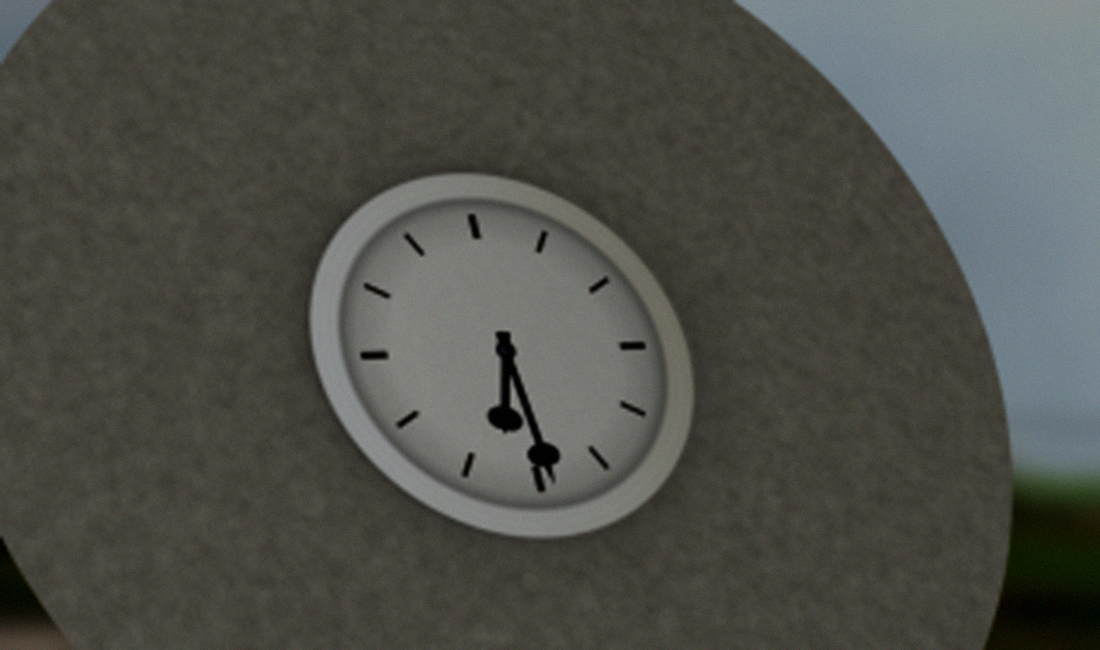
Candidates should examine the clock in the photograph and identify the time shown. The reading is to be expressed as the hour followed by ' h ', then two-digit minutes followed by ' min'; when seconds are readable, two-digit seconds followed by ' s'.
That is 6 h 29 min
